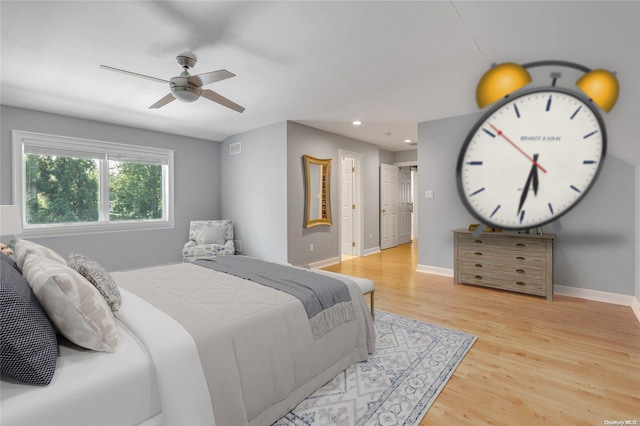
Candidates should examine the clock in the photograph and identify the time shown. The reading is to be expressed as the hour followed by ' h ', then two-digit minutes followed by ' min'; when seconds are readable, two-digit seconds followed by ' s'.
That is 5 h 30 min 51 s
